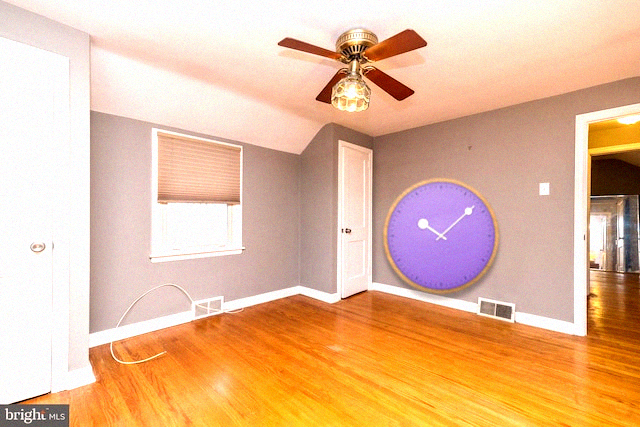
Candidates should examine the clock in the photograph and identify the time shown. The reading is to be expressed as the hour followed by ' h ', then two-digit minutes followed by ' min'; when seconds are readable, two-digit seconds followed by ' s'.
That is 10 h 08 min
